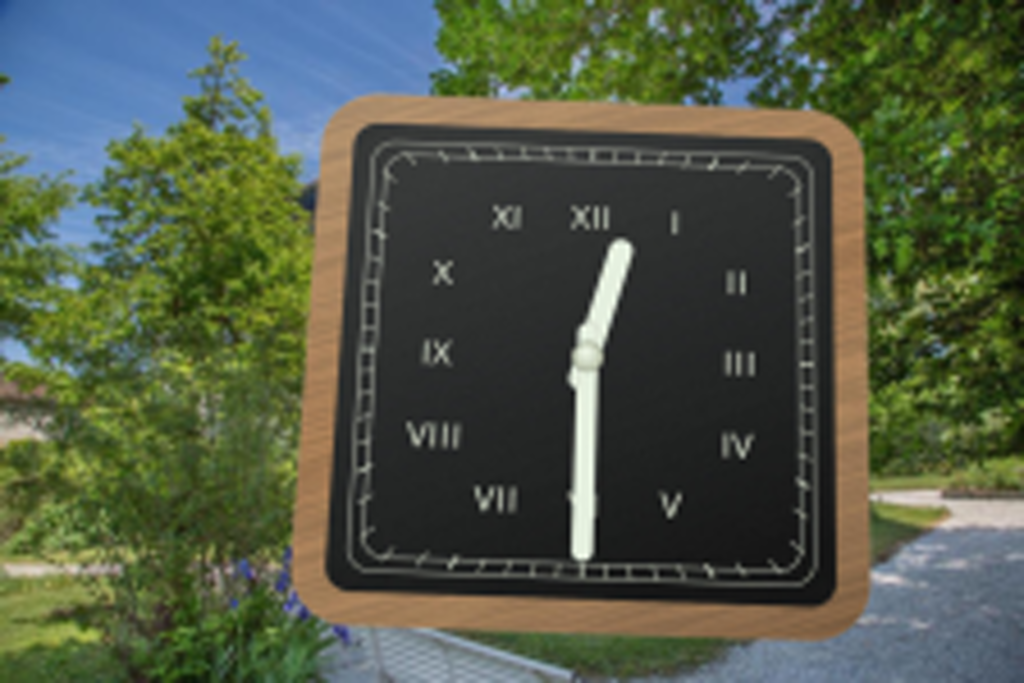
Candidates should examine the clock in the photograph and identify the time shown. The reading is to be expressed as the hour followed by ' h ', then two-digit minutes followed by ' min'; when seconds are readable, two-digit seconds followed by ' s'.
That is 12 h 30 min
